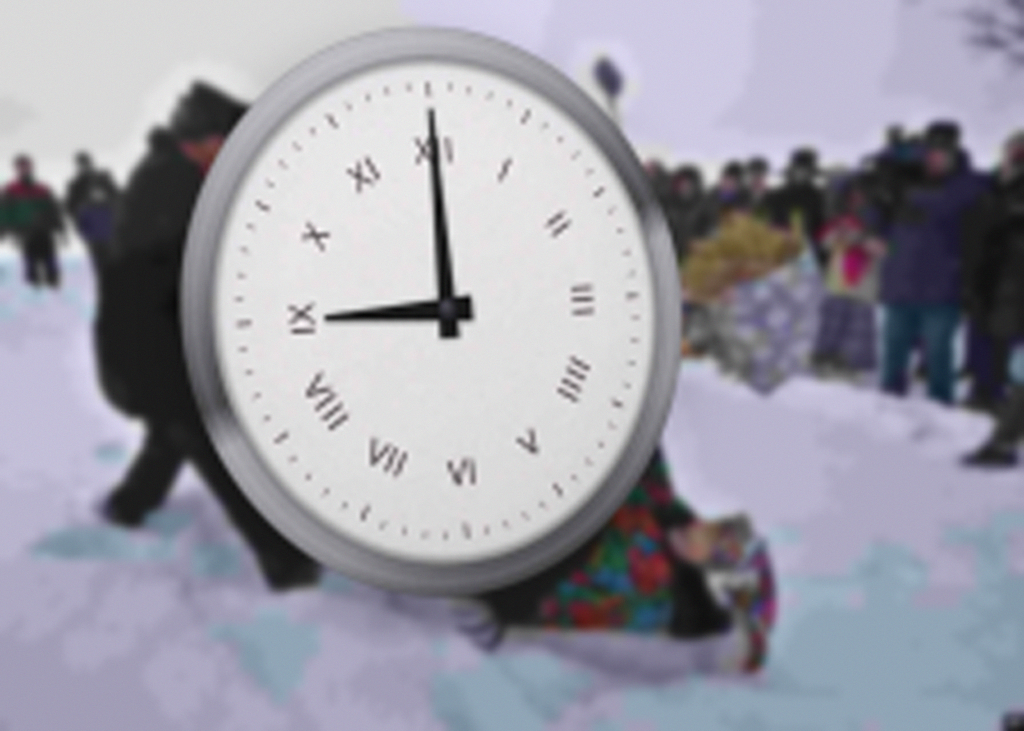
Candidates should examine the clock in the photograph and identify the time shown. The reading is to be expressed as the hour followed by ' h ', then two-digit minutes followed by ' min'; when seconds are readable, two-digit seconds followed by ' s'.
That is 9 h 00 min
